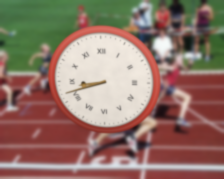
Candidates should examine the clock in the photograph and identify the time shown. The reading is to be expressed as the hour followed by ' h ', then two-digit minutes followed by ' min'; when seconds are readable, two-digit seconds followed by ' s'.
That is 8 h 42 min
